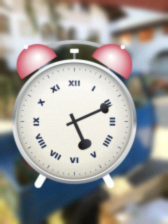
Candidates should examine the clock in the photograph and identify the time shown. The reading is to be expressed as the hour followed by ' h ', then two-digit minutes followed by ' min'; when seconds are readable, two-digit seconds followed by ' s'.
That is 5 h 11 min
